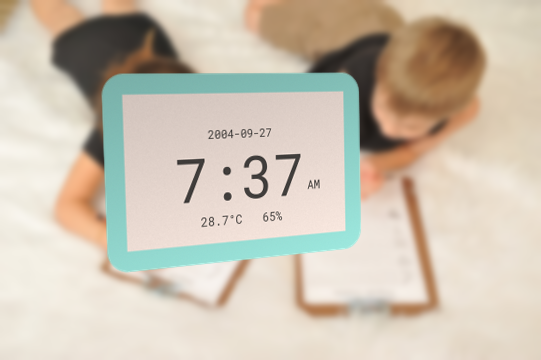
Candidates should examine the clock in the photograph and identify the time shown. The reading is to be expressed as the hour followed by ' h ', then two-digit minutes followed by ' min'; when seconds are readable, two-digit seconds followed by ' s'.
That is 7 h 37 min
